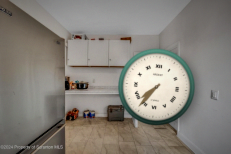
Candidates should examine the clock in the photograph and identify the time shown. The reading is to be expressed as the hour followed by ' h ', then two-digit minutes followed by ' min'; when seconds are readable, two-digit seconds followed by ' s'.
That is 7 h 36 min
